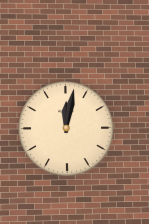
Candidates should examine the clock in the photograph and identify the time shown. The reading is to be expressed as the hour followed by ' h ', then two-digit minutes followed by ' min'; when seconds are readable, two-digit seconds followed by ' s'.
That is 12 h 02 min
